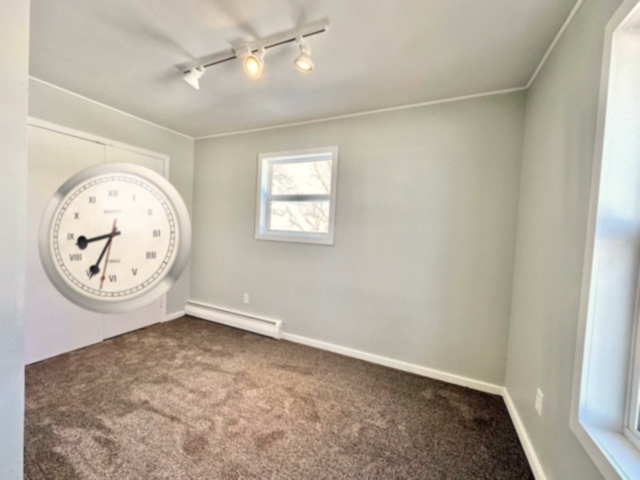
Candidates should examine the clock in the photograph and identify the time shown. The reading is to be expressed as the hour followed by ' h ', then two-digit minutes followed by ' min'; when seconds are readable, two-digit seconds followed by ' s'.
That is 8 h 34 min 32 s
